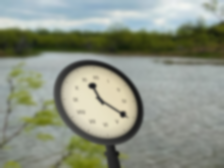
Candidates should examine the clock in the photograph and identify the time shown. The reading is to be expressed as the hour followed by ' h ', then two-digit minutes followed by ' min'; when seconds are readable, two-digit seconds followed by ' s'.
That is 11 h 21 min
